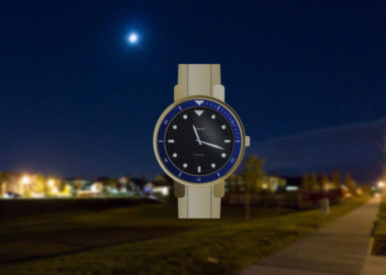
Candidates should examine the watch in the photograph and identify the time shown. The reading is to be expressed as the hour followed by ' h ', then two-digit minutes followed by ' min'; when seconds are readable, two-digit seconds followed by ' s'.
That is 11 h 18 min
